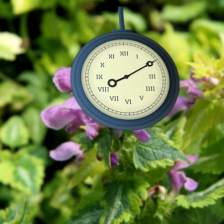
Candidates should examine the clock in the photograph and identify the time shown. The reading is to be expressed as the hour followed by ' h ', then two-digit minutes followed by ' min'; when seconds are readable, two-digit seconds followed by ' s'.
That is 8 h 10 min
